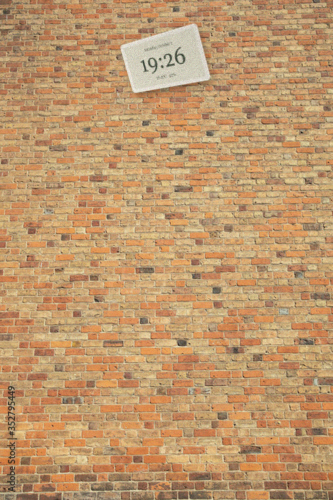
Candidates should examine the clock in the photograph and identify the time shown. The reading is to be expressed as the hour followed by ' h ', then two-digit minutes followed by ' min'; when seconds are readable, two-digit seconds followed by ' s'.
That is 19 h 26 min
